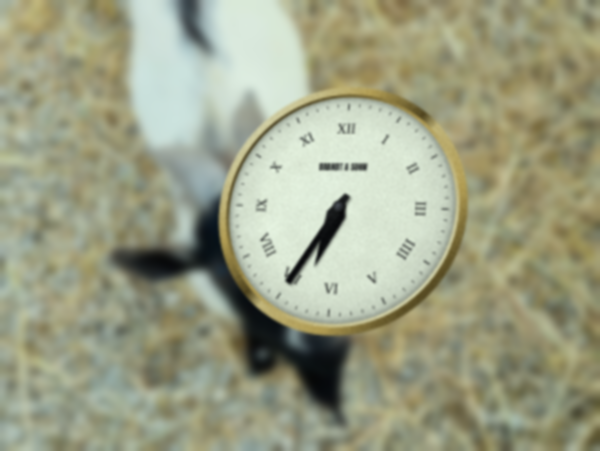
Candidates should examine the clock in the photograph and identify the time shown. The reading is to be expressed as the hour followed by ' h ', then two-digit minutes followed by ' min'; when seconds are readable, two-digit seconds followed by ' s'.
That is 6 h 35 min
